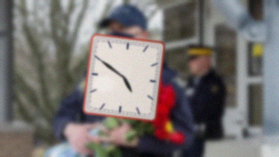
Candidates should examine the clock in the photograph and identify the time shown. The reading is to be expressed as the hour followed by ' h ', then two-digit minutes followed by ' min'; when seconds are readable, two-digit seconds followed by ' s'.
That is 4 h 50 min
